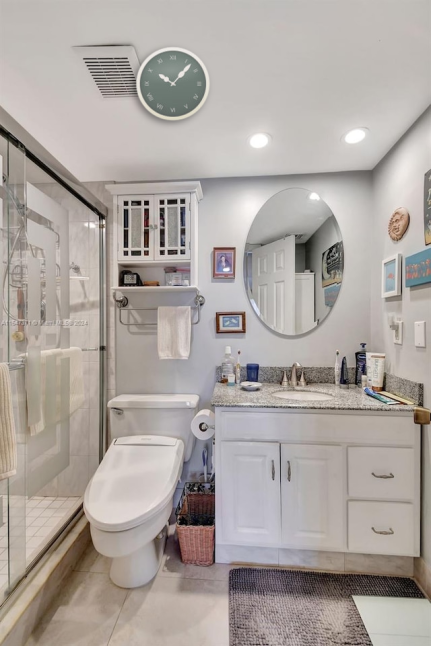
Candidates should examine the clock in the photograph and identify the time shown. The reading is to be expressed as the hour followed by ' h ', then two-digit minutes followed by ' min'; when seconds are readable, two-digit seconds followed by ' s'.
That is 10 h 07 min
